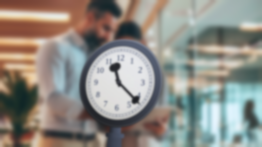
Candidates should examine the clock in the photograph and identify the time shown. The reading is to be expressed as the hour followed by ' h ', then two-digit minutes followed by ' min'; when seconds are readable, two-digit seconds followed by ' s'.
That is 11 h 22 min
